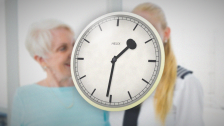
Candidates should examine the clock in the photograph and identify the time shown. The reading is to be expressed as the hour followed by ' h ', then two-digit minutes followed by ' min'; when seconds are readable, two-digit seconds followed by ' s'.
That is 1 h 31 min
